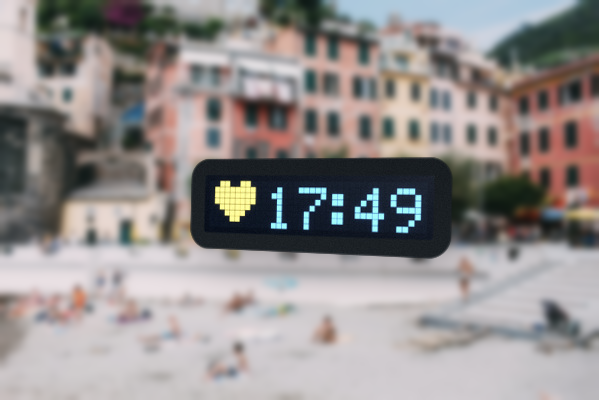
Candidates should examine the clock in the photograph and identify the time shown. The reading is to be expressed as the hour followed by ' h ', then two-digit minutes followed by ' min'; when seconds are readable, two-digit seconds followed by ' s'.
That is 17 h 49 min
